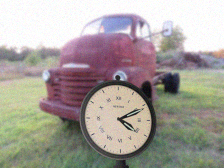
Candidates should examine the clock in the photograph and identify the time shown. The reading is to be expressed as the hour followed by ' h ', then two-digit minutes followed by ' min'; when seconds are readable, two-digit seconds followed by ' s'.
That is 4 h 11 min
